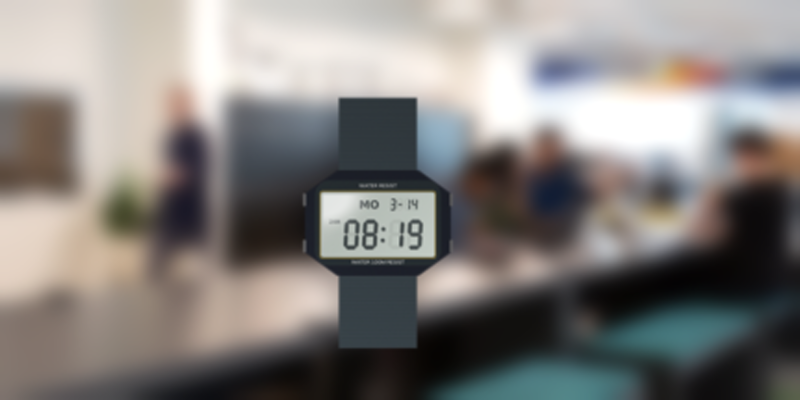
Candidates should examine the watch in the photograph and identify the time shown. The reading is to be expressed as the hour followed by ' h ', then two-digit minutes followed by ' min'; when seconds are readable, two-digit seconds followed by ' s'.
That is 8 h 19 min
